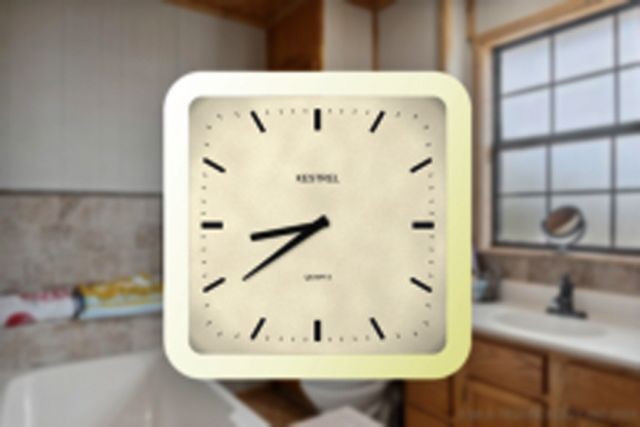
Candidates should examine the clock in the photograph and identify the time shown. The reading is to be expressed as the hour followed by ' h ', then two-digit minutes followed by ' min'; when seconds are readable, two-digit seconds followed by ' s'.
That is 8 h 39 min
